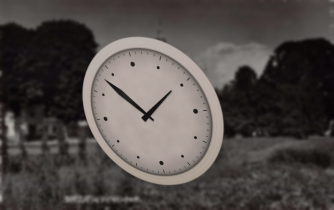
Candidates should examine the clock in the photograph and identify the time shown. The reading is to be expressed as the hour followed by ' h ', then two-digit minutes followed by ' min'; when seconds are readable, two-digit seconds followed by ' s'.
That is 1 h 53 min
